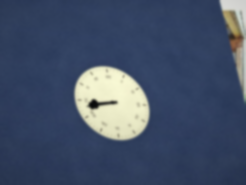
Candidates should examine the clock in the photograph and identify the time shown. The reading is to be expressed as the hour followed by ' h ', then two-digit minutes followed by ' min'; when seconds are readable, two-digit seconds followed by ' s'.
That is 8 h 43 min
